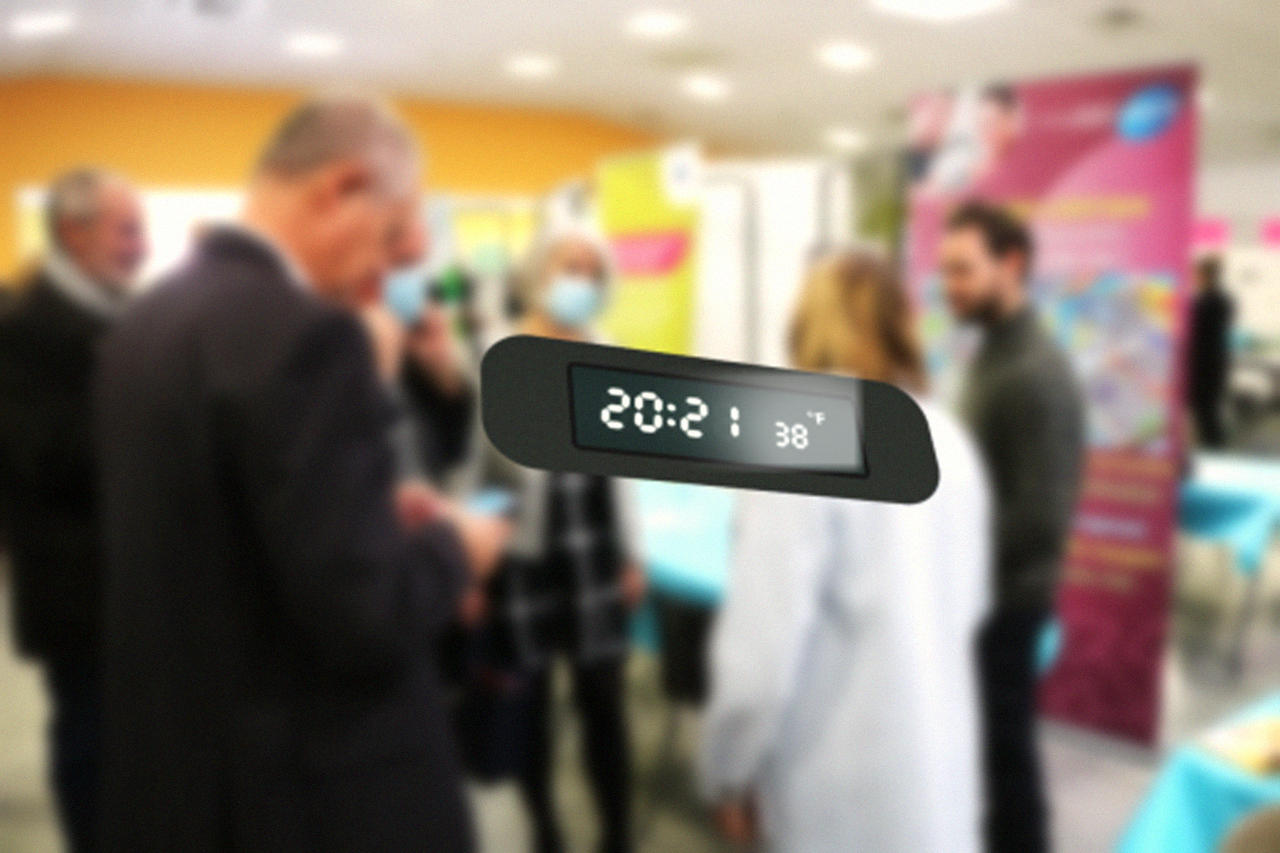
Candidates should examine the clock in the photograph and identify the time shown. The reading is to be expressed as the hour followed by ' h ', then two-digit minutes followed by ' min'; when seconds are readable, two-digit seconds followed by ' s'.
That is 20 h 21 min
